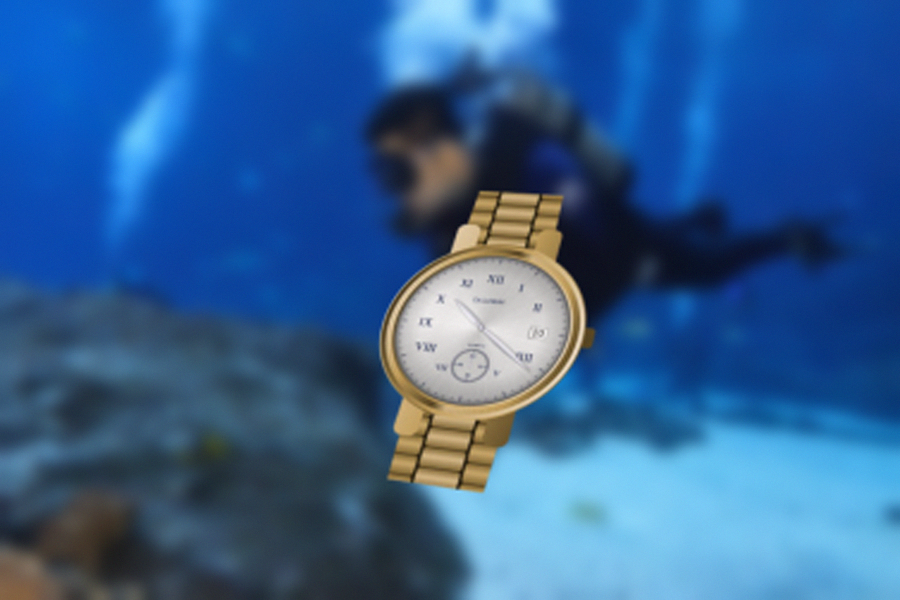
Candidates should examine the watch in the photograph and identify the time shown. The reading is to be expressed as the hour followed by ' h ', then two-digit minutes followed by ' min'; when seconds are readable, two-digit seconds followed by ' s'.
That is 10 h 21 min
